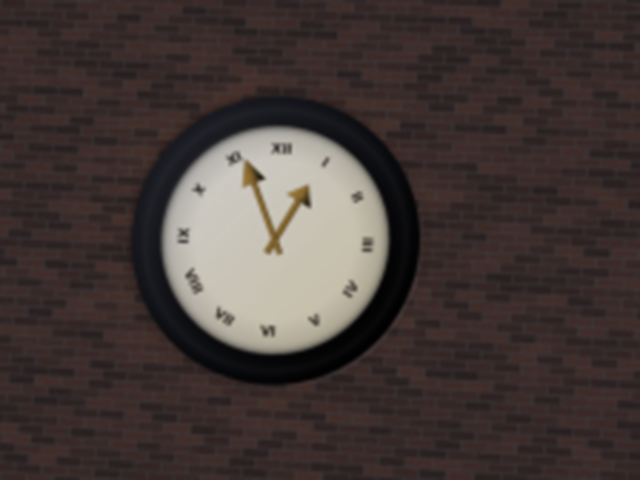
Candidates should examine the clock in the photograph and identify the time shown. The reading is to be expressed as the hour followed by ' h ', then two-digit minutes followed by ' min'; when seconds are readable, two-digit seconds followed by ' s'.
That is 12 h 56 min
